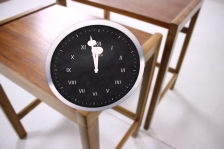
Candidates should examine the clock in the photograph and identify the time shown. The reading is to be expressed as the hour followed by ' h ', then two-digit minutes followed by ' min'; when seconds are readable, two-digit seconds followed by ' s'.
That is 11 h 58 min
